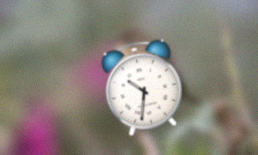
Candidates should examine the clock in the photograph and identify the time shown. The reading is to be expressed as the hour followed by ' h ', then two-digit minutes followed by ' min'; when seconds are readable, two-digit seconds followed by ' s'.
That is 10 h 33 min
